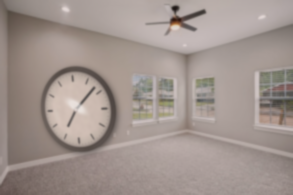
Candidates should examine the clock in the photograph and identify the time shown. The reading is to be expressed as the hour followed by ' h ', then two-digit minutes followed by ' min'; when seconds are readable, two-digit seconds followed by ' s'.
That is 7 h 08 min
